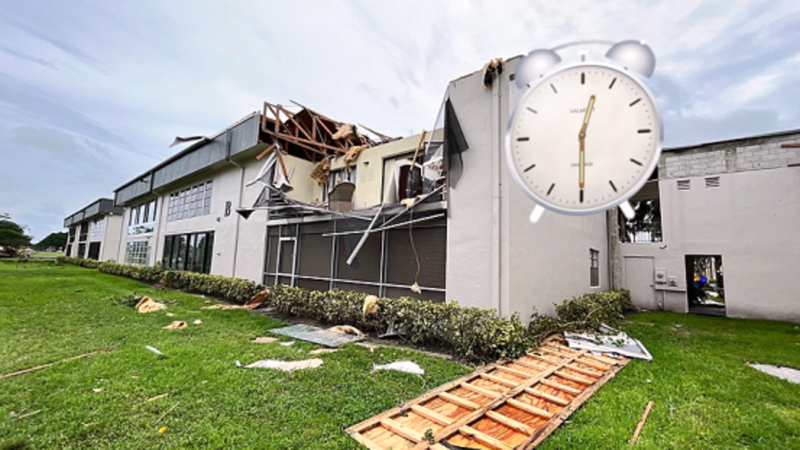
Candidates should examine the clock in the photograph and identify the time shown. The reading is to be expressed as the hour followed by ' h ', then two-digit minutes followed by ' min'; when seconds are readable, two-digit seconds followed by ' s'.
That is 12 h 30 min
